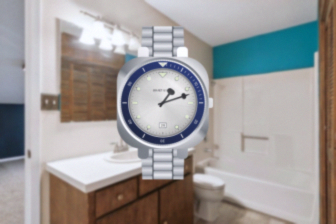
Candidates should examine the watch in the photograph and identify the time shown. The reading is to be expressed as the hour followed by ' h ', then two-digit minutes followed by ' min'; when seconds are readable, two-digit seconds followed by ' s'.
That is 1 h 12 min
